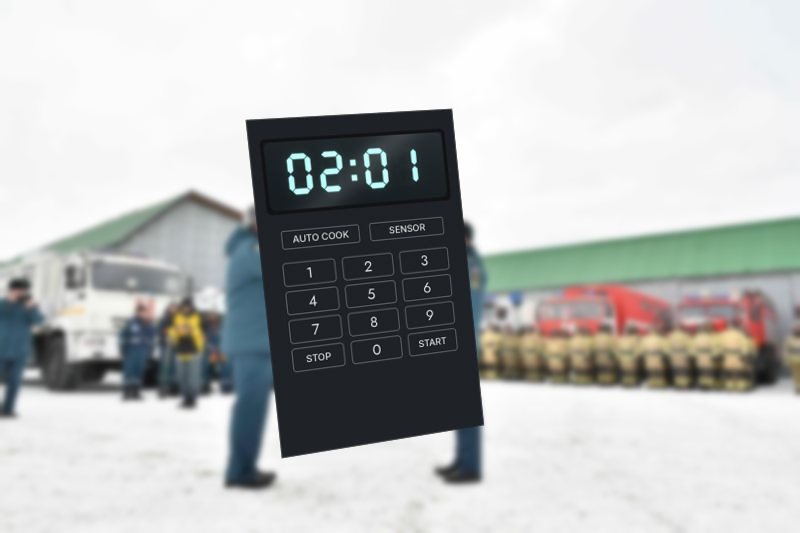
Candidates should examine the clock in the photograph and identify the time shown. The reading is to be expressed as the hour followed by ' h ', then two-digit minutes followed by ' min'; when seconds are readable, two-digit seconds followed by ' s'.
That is 2 h 01 min
